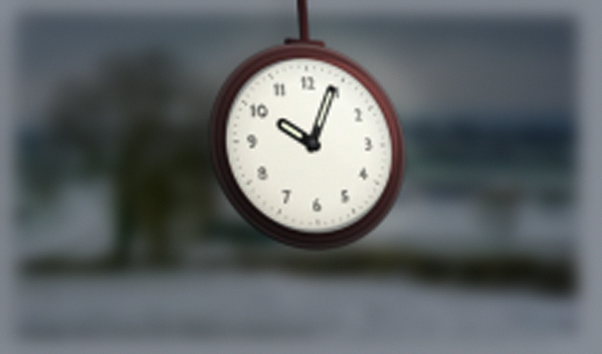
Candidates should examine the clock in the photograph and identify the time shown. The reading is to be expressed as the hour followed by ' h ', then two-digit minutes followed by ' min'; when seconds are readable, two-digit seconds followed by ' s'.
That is 10 h 04 min
